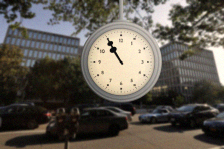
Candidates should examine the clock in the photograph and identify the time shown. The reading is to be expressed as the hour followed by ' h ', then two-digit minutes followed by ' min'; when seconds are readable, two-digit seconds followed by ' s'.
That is 10 h 55 min
